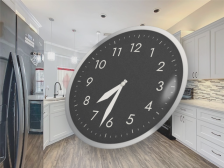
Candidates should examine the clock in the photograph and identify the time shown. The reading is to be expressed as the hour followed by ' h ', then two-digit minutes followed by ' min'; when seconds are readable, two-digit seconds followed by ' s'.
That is 7 h 32 min
